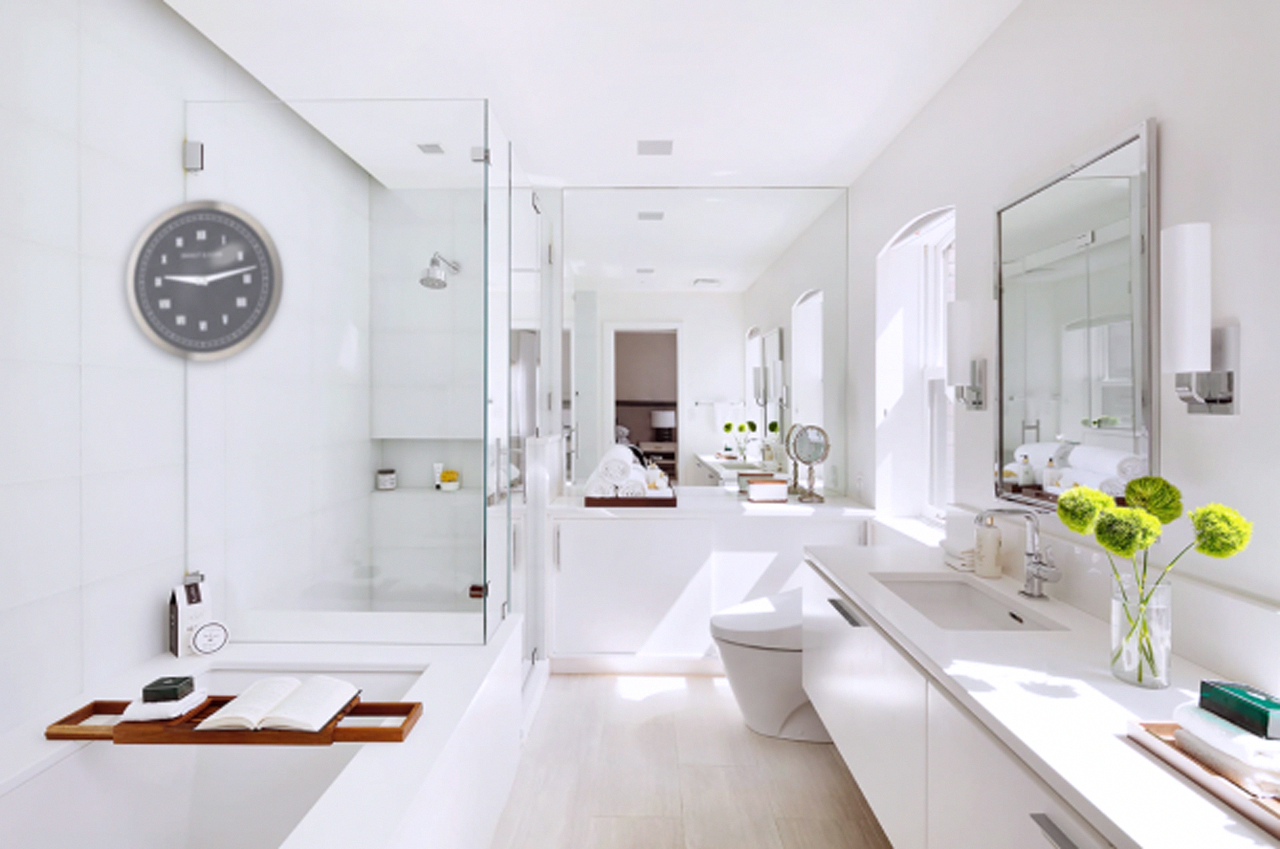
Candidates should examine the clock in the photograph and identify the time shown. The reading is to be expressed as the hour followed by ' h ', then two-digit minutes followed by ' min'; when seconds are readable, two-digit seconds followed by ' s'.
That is 9 h 13 min
